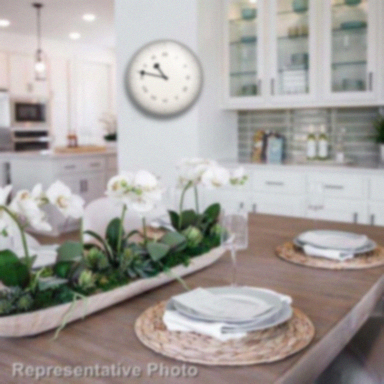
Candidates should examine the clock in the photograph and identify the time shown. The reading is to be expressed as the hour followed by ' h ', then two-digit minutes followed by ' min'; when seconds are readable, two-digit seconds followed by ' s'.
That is 10 h 47 min
